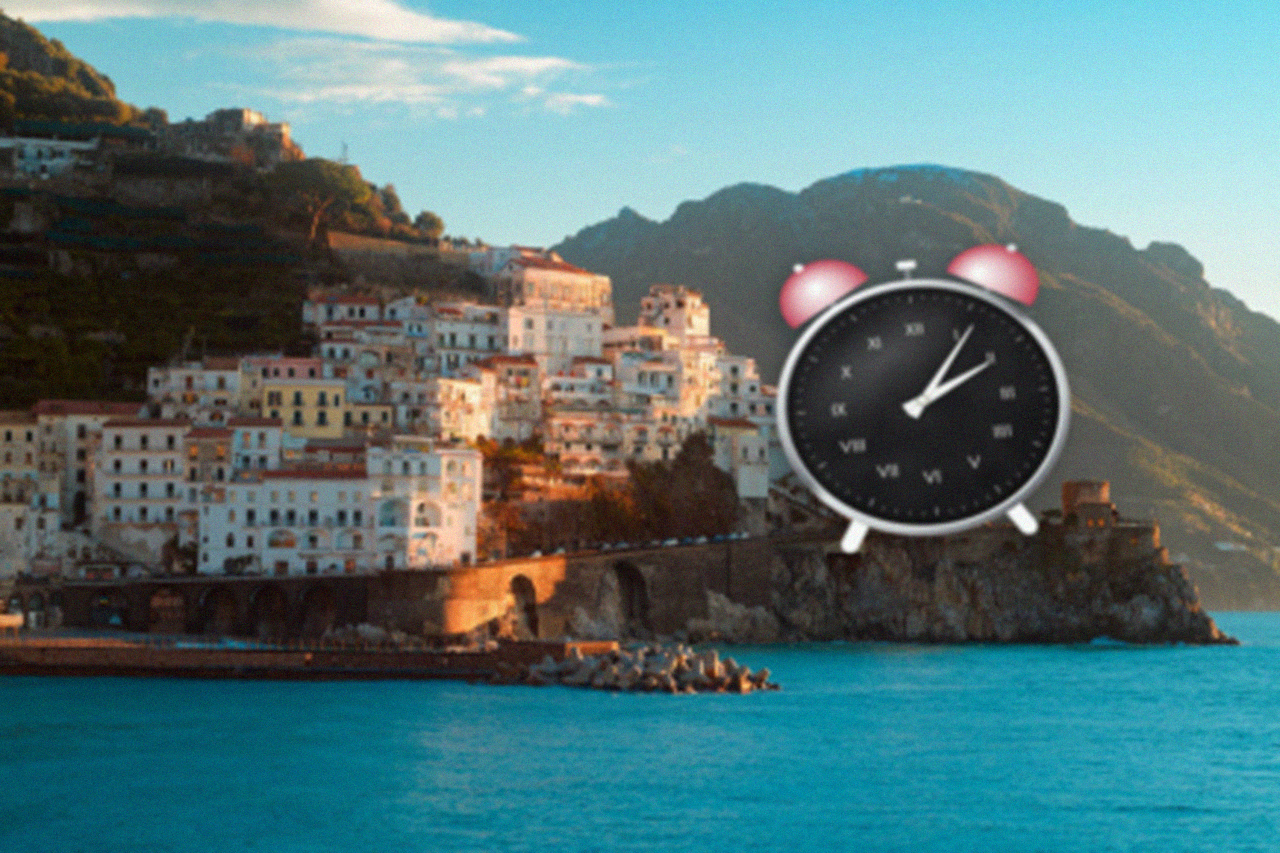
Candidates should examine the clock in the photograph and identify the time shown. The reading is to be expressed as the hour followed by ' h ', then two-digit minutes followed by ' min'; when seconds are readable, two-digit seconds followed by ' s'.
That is 2 h 06 min
